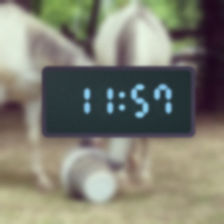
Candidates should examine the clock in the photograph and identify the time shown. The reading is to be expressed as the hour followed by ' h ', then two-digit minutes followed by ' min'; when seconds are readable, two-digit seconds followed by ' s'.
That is 11 h 57 min
